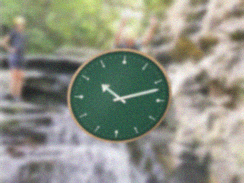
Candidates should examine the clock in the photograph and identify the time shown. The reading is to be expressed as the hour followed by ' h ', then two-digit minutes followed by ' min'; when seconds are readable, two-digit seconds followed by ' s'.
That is 10 h 12 min
